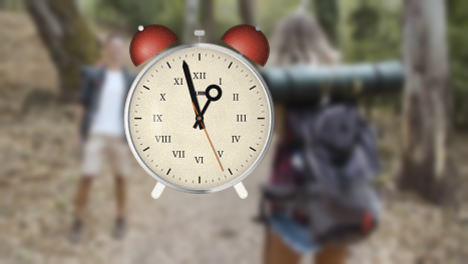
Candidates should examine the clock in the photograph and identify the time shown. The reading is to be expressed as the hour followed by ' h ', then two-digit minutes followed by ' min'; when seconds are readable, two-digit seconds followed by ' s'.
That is 12 h 57 min 26 s
